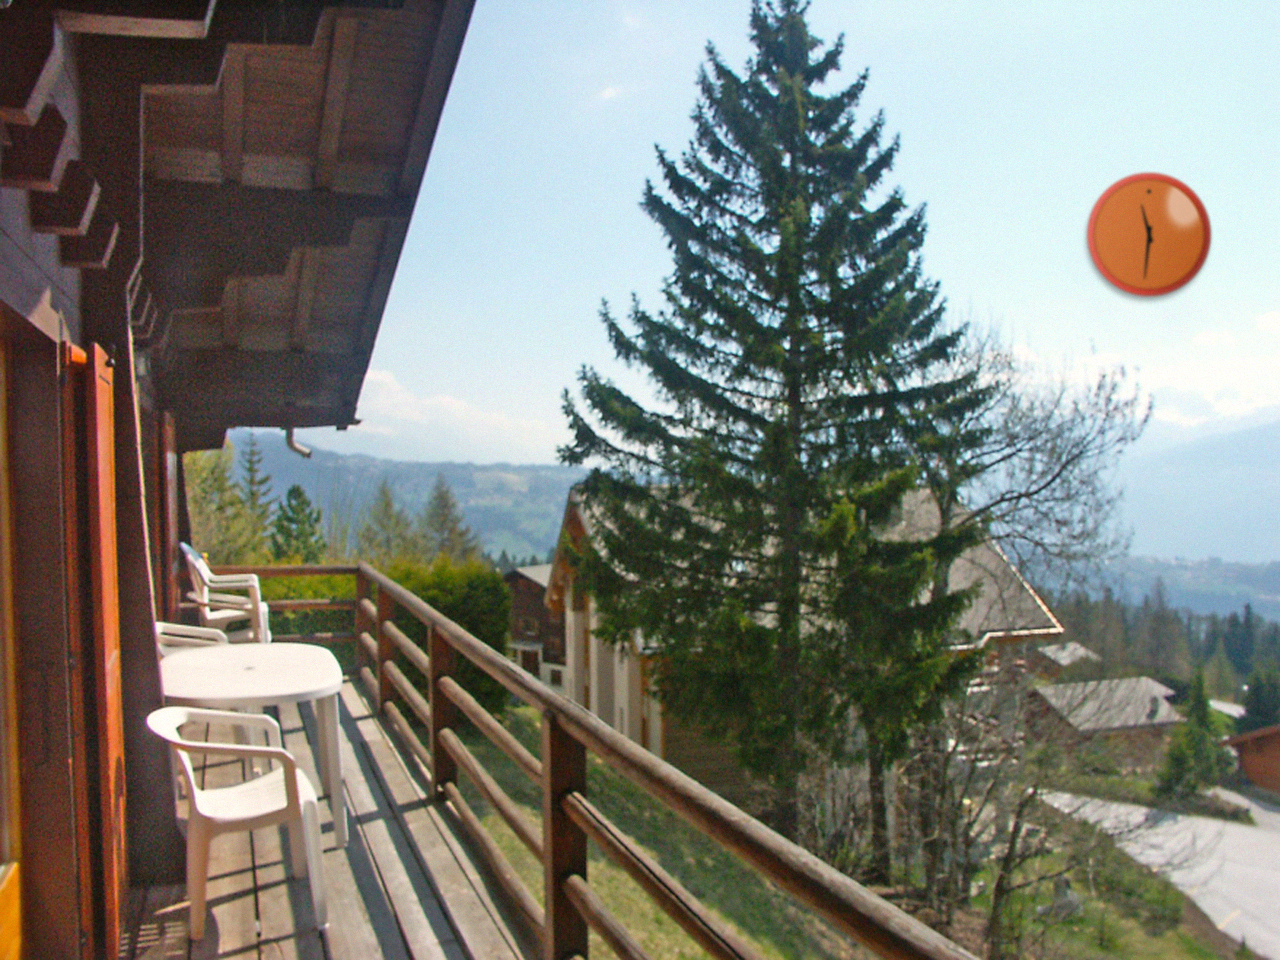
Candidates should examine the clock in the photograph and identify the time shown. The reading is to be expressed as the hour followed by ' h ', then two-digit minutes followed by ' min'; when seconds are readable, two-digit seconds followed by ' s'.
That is 11 h 31 min
